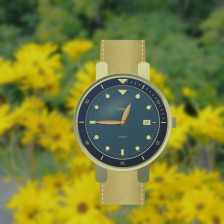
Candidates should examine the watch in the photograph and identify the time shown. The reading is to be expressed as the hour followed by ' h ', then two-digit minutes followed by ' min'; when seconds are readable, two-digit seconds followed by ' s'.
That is 12 h 45 min
